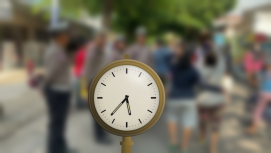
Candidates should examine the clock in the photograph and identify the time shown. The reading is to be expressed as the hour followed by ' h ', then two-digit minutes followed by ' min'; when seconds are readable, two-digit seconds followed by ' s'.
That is 5 h 37 min
